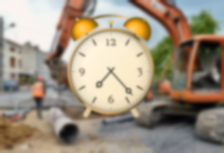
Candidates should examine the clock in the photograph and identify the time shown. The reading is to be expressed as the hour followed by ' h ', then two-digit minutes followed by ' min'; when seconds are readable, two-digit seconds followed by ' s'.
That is 7 h 23 min
